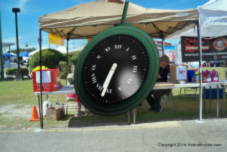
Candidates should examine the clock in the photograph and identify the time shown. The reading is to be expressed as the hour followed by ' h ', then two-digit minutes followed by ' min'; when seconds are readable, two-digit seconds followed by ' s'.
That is 6 h 32 min
